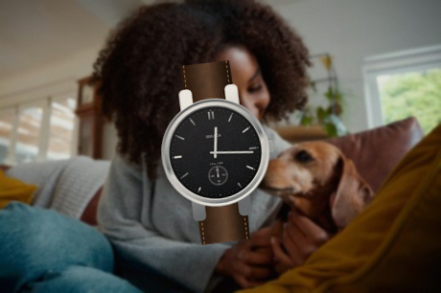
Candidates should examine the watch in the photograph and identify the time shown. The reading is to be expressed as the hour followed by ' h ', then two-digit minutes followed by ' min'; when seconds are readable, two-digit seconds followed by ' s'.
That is 12 h 16 min
